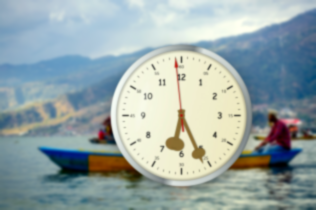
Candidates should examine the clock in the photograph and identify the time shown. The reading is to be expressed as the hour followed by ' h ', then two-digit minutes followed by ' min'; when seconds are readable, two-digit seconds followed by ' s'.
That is 6 h 25 min 59 s
